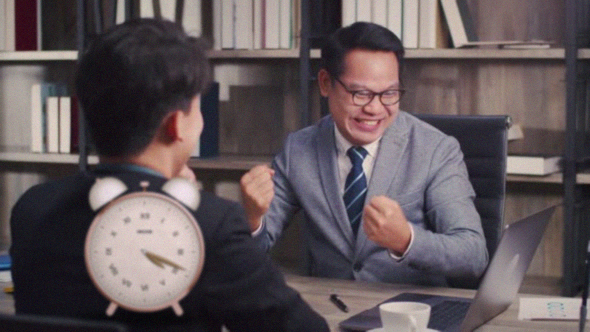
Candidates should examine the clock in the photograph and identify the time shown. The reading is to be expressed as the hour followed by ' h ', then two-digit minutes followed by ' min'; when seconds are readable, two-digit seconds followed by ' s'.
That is 4 h 19 min
